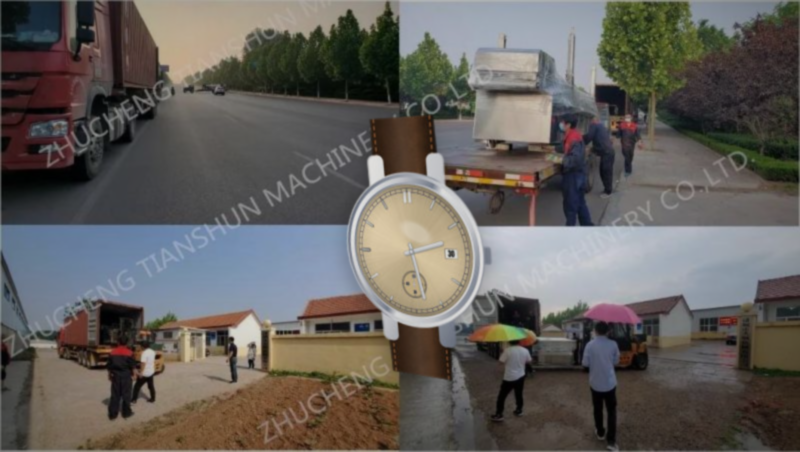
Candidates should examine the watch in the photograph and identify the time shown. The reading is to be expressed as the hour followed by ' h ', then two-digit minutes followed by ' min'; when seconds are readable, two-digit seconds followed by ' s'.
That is 2 h 28 min
